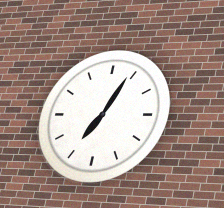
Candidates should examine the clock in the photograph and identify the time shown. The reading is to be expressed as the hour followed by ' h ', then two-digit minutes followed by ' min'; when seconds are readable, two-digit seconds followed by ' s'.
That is 7 h 04 min
